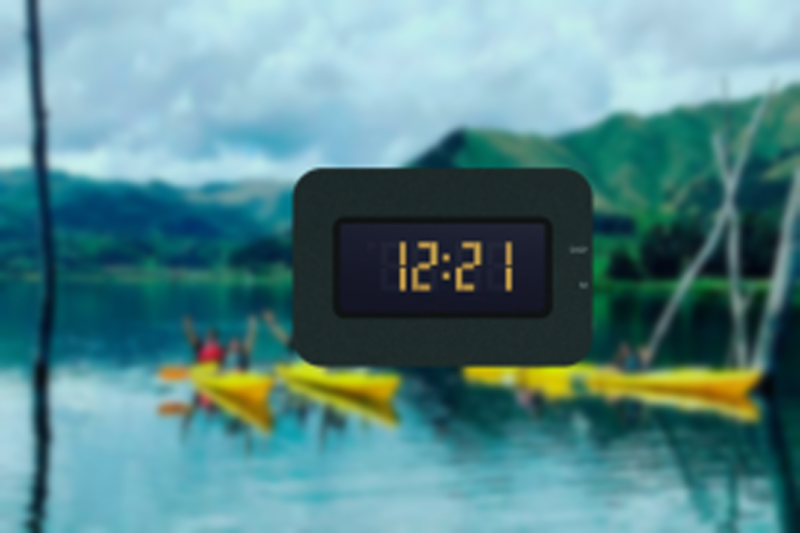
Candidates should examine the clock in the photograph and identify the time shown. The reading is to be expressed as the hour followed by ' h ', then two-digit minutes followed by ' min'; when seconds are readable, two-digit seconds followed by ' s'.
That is 12 h 21 min
